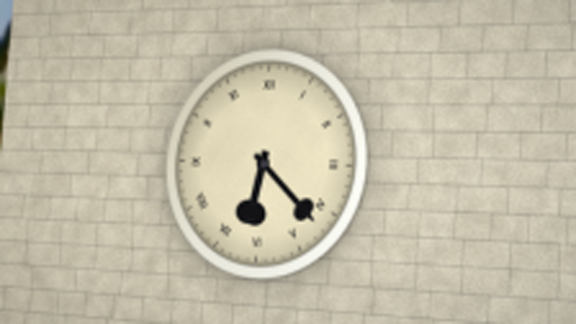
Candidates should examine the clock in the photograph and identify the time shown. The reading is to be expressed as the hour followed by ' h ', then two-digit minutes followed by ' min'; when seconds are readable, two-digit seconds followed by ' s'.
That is 6 h 22 min
